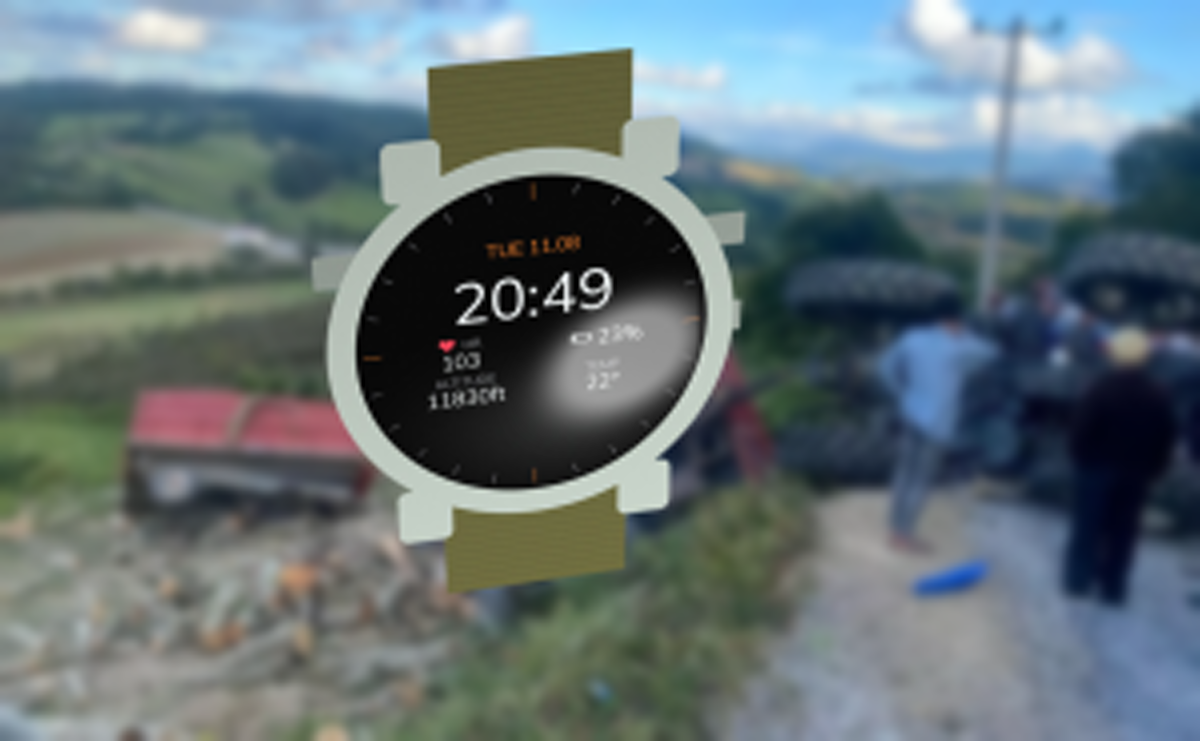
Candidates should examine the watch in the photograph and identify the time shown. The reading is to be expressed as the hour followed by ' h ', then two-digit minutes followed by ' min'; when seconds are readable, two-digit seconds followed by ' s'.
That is 20 h 49 min
